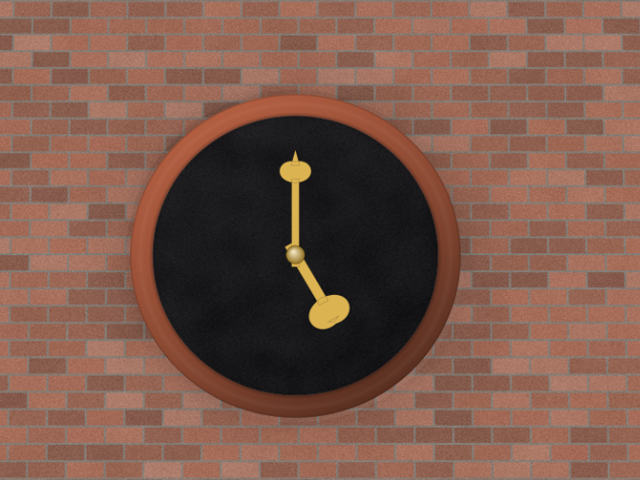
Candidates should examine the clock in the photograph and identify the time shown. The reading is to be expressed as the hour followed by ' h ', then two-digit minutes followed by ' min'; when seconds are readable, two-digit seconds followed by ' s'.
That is 5 h 00 min
